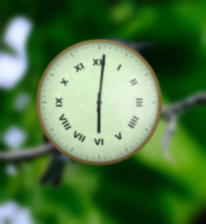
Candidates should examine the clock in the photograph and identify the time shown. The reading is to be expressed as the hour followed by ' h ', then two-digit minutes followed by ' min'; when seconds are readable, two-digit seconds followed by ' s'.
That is 6 h 01 min
